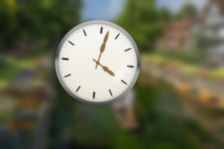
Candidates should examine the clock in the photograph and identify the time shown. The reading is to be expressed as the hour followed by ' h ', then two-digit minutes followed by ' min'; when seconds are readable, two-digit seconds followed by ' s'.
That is 4 h 02 min
